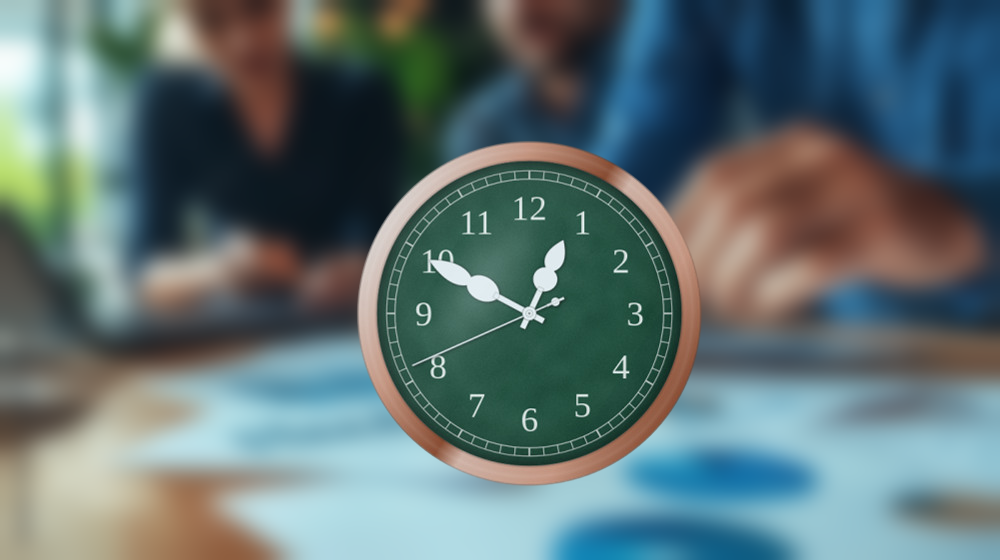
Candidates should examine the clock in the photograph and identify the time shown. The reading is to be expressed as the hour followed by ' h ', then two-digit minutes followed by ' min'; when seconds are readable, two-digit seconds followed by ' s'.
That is 12 h 49 min 41 s
